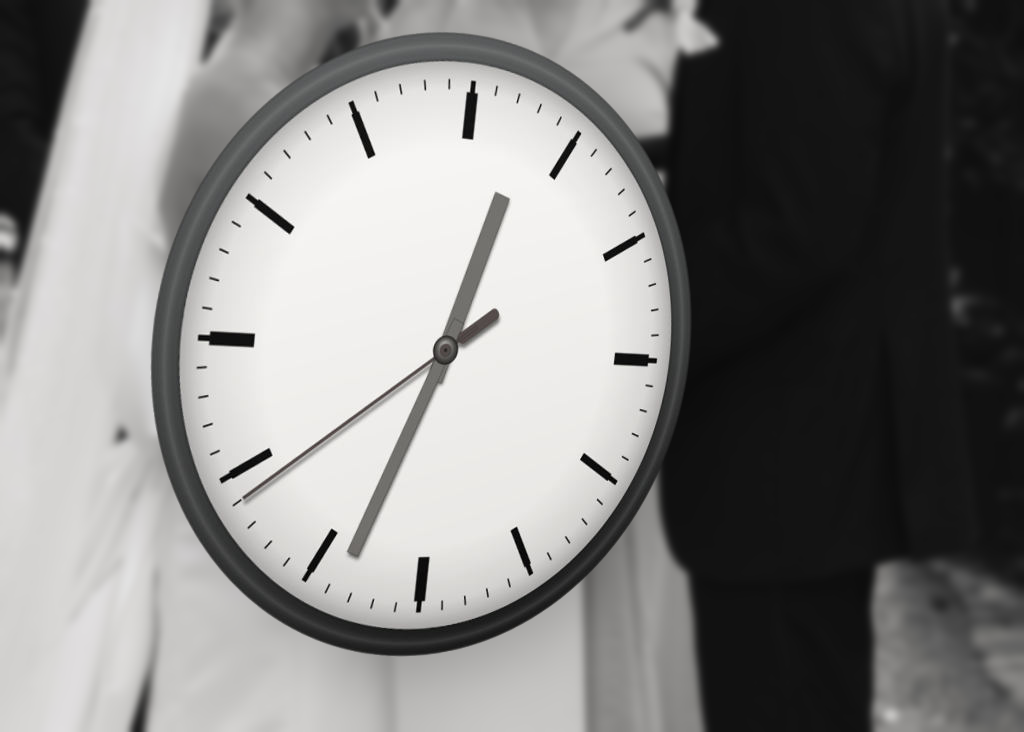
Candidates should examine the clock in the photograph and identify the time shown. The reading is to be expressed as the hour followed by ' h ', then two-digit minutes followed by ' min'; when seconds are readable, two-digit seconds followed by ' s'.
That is 12 h 33 min 39 s
